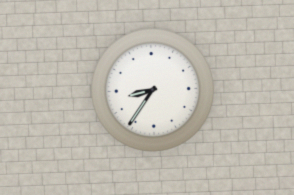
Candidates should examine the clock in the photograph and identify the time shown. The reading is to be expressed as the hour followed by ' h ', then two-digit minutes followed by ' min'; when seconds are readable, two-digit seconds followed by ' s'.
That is 8 h 36 min
